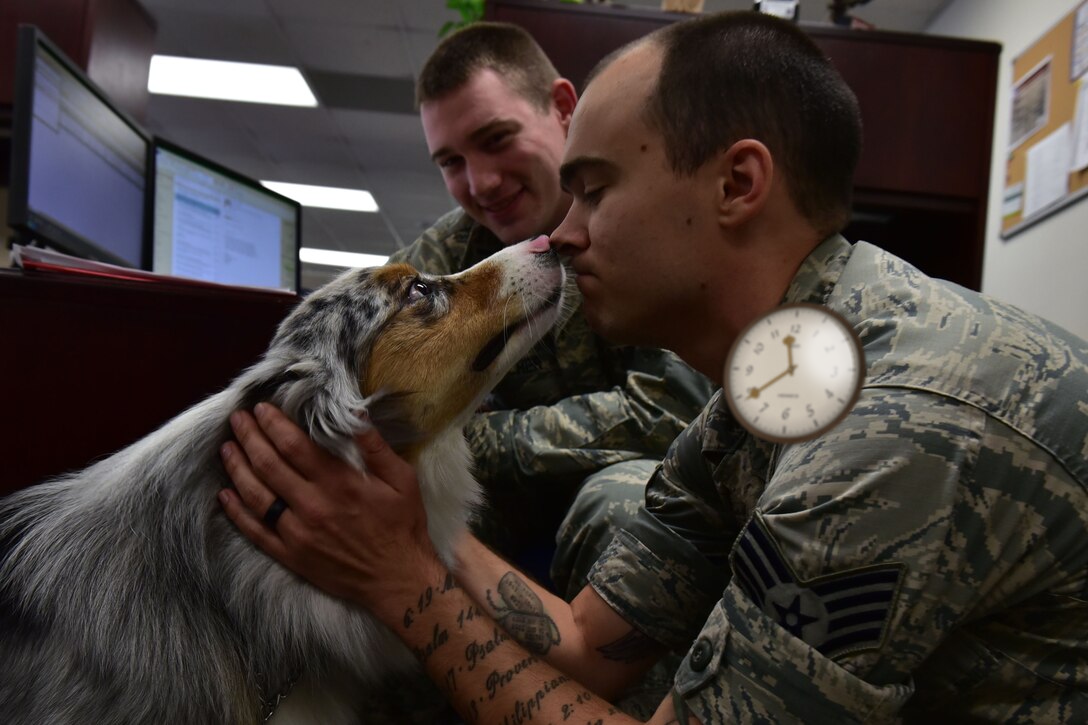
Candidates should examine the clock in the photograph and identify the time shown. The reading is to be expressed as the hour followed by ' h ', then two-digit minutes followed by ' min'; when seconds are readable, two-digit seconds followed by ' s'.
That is 11 h 39 min
